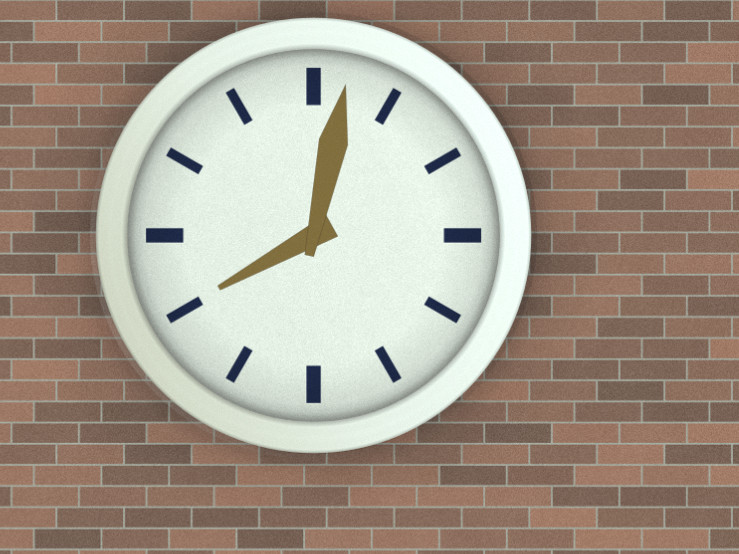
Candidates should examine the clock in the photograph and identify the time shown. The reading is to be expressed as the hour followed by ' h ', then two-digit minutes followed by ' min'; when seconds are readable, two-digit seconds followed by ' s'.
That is 8 h 02 min
